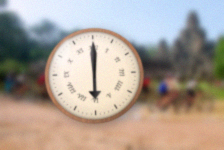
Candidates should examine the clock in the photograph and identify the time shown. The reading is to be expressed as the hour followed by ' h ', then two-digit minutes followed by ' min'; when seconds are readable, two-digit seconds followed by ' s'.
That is 6 h 00 min
